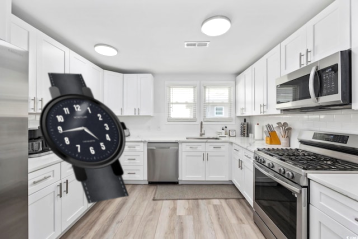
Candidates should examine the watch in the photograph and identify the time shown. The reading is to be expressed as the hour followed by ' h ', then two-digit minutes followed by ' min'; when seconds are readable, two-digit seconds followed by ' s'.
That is 4 h 44 min
